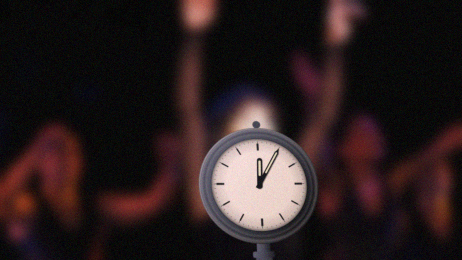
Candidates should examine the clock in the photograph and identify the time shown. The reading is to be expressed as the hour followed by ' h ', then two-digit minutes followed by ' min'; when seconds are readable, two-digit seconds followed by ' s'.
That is 12 h 05 min
